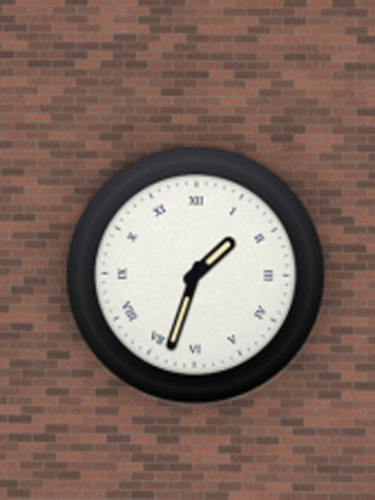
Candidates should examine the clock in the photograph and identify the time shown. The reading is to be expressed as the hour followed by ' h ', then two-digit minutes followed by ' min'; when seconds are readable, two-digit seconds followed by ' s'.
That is 1 h 33 min
